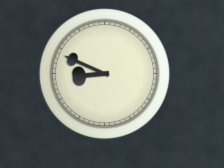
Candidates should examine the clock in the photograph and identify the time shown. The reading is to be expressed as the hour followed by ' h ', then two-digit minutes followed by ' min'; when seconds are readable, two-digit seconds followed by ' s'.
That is 8 h 49 min
